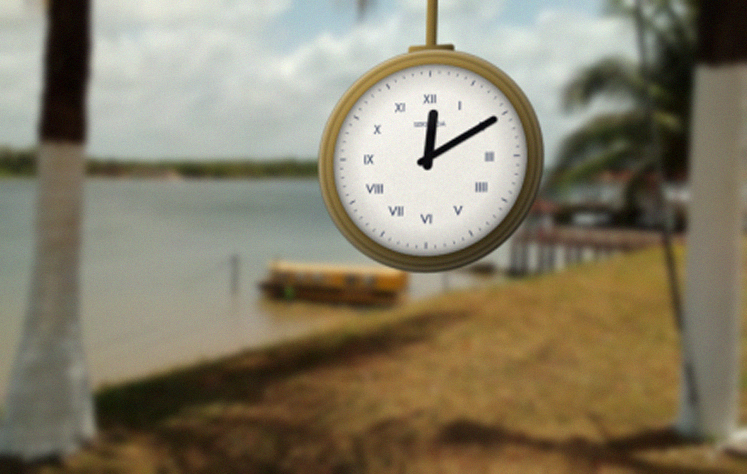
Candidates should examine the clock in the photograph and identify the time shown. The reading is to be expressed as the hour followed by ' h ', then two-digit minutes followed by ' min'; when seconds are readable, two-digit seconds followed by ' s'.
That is 12 h 10 min
